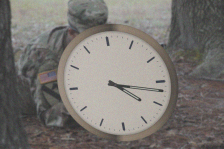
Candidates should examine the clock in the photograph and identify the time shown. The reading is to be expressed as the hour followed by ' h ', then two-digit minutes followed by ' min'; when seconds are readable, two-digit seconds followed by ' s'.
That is 4 h 17 min
